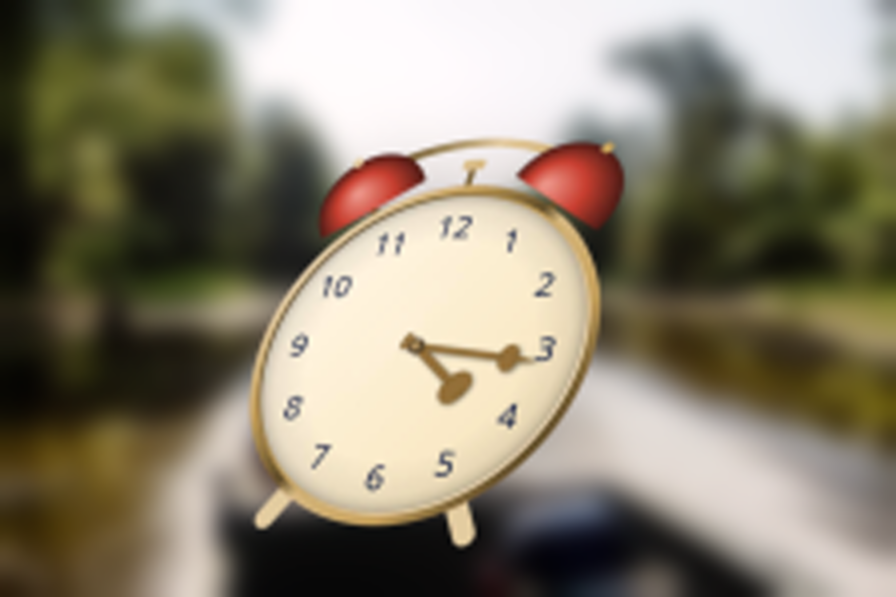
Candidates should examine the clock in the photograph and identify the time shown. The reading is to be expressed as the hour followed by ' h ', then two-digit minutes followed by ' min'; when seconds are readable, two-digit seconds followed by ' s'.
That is 4 h 16 min
